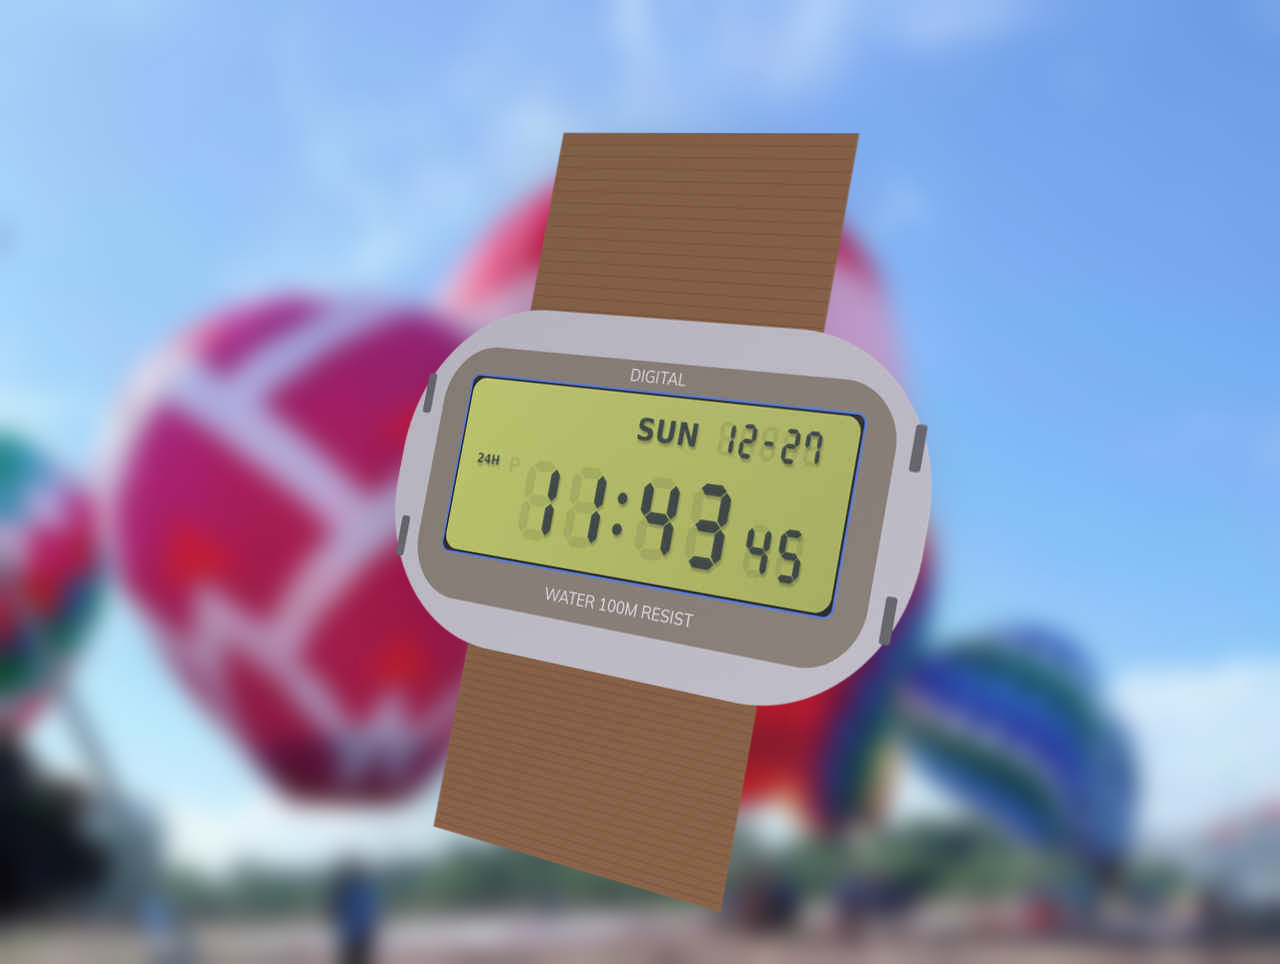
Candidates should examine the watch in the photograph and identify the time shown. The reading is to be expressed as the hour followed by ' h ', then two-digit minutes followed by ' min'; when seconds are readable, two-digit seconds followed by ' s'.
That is 11 h 43 min 45 s
